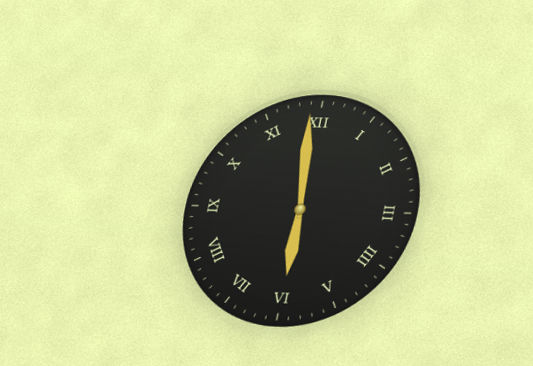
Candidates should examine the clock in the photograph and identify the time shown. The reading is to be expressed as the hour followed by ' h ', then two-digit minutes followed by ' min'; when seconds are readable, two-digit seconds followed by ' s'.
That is 5 h 59 min
